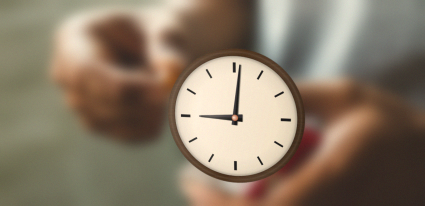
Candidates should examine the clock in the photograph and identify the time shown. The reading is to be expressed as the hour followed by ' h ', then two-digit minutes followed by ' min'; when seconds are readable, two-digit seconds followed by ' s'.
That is 9 h 01 min
